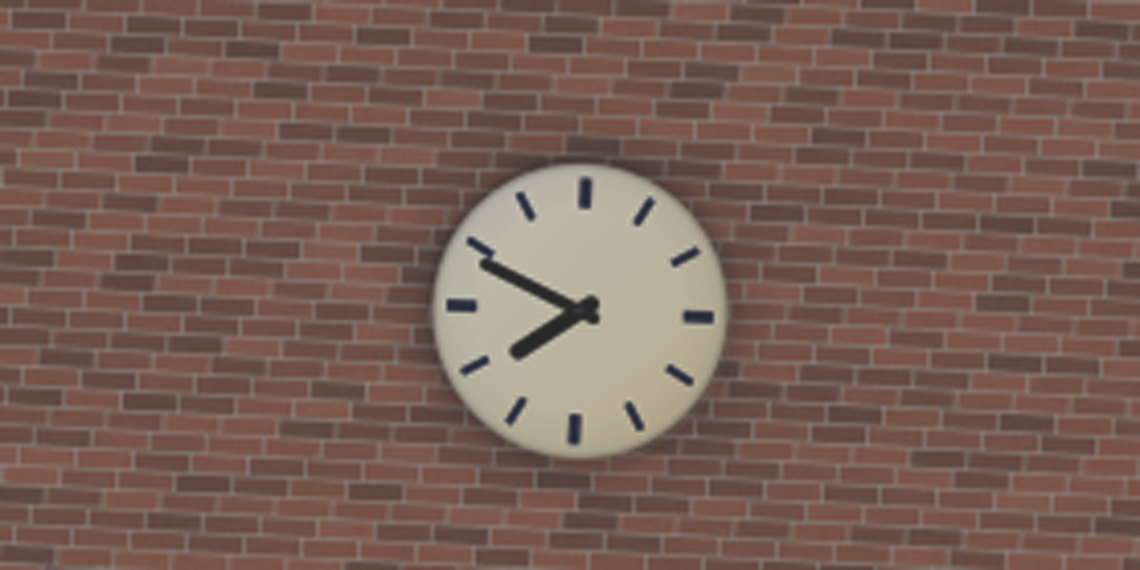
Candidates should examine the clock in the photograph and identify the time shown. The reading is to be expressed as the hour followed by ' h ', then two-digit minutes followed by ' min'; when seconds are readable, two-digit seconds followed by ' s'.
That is 7 h 49 min
